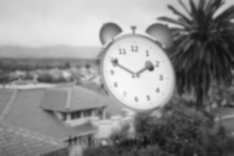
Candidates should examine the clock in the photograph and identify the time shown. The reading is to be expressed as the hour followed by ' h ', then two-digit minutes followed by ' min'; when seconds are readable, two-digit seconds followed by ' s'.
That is 1 h 49 min
